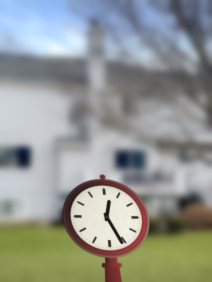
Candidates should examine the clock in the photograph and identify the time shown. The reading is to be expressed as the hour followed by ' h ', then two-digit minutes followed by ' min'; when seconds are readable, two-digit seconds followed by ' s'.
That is 12 h 26 min
